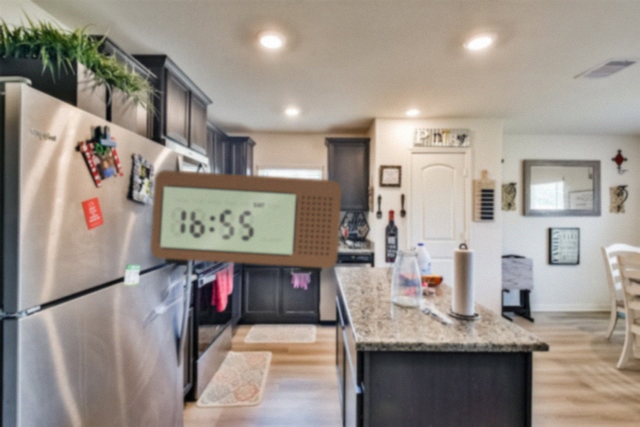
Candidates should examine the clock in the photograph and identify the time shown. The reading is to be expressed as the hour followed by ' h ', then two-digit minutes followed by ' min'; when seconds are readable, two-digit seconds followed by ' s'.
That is 16 h 55 min
